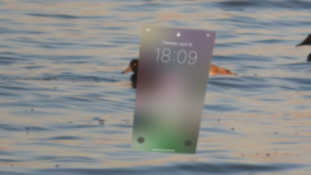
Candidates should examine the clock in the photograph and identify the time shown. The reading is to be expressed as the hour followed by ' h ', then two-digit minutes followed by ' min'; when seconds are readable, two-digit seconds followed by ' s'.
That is 18 h 09 min
